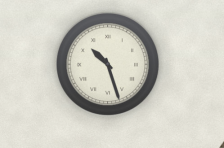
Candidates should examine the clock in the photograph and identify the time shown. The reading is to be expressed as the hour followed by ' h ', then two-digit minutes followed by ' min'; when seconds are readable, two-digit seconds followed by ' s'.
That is 10 h 27 min
